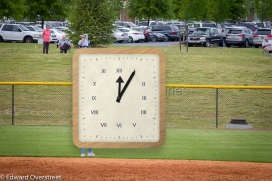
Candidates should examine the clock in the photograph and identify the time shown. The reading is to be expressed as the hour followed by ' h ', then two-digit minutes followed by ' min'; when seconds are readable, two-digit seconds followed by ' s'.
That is 12 h 05 min
